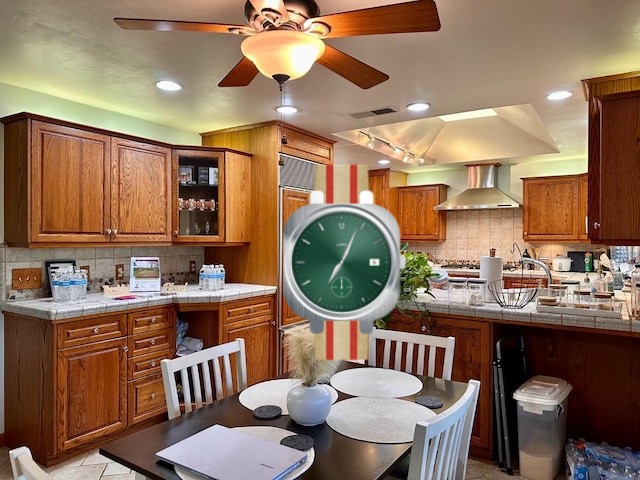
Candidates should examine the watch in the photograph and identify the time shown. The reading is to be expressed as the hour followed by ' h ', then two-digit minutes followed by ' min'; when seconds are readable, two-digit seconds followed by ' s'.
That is 7 h 04 min
